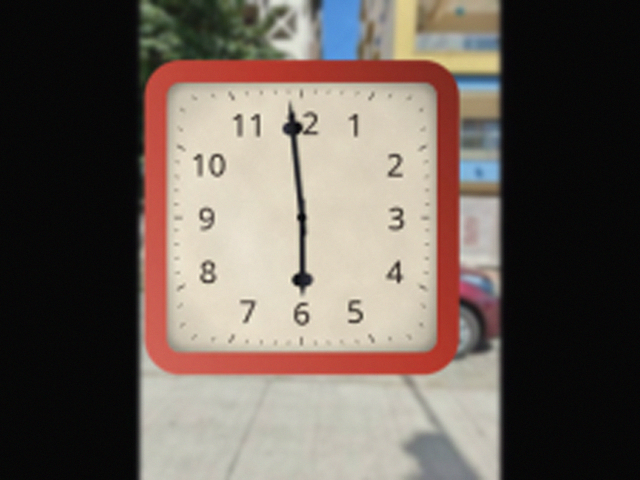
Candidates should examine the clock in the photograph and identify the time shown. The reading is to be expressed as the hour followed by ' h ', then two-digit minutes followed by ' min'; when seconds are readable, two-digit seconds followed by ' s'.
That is 5 h 59 min
